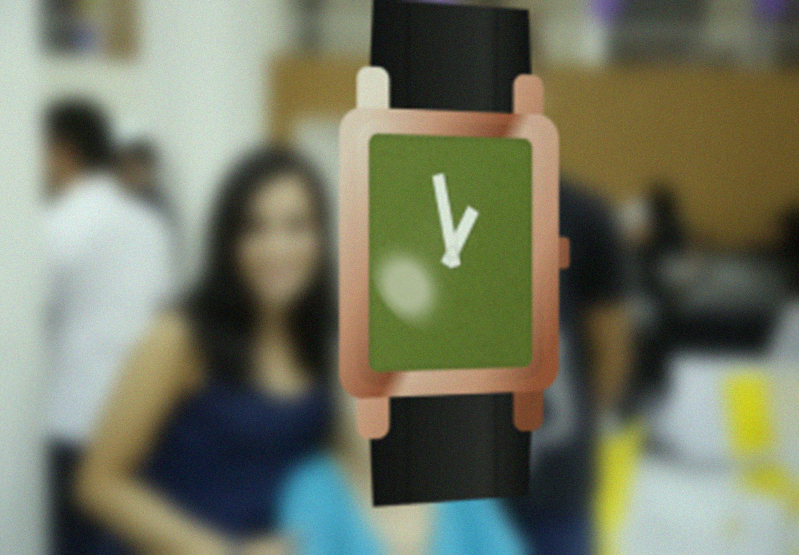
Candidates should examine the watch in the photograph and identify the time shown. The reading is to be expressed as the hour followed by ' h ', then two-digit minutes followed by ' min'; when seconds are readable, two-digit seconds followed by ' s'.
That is 12 h 58 min
